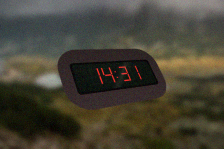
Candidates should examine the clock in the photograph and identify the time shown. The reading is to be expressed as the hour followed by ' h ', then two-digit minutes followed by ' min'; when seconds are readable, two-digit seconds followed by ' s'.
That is 14 h 31 min
